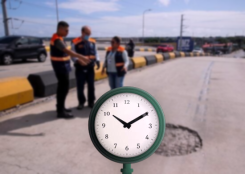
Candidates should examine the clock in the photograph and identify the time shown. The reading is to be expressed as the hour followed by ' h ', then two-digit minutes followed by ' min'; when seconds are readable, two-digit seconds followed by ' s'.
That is 10 h 10 min
